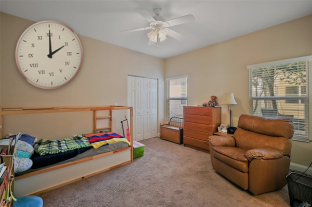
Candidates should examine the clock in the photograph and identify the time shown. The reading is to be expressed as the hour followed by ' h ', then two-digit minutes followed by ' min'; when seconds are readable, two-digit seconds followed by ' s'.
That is 2 h 00 min
